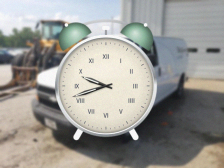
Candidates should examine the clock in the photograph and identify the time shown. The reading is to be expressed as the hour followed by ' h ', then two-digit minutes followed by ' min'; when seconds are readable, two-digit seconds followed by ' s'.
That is 9 h 42 min
